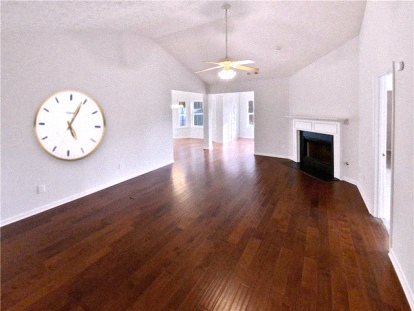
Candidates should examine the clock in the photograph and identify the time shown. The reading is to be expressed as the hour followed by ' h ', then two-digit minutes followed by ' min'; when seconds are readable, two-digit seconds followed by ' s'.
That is 5 h 04 min
